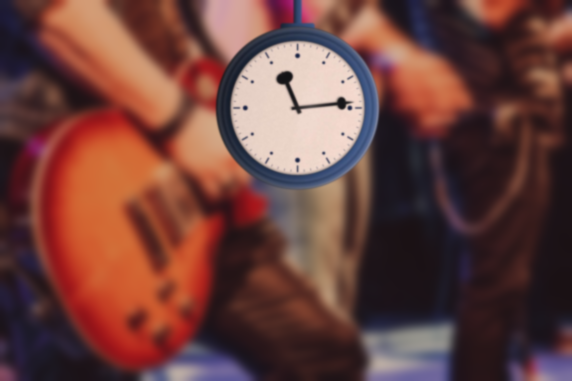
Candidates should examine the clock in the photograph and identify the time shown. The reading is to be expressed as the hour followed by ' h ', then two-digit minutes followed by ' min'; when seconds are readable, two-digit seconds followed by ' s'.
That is 11 h 14 min
